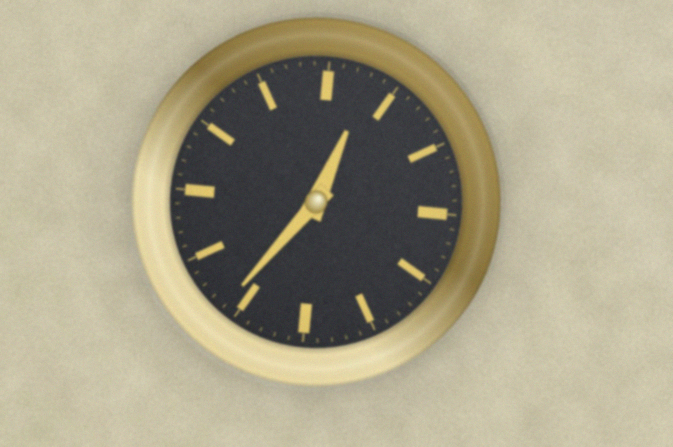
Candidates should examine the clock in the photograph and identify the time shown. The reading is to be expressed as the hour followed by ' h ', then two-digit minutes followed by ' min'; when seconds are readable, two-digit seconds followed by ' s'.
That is 12 h 36 min
